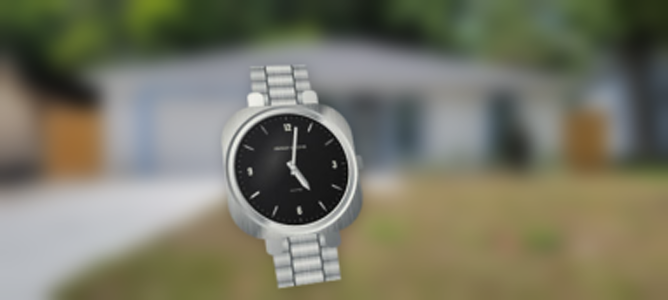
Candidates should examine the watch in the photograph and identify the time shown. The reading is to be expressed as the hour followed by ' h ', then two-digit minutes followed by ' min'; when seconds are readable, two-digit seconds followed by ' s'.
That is 5 h 02 min
